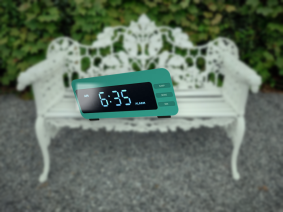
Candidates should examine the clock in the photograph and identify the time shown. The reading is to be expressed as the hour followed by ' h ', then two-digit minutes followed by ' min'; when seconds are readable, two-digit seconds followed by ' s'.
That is 6 h 35 min
